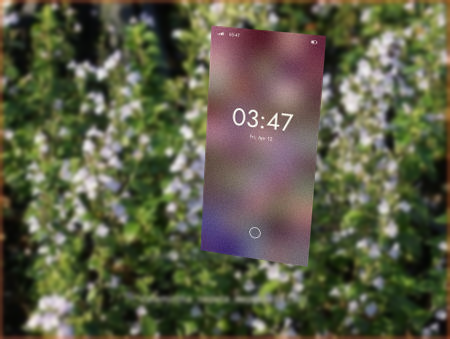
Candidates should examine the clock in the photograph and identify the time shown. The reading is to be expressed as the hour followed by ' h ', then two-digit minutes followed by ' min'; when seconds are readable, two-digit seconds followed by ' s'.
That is 3 h 47 min
